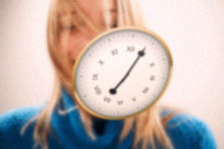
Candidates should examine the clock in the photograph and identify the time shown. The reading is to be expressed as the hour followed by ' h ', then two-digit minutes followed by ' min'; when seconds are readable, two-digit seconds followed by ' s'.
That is 7 h 04 min
